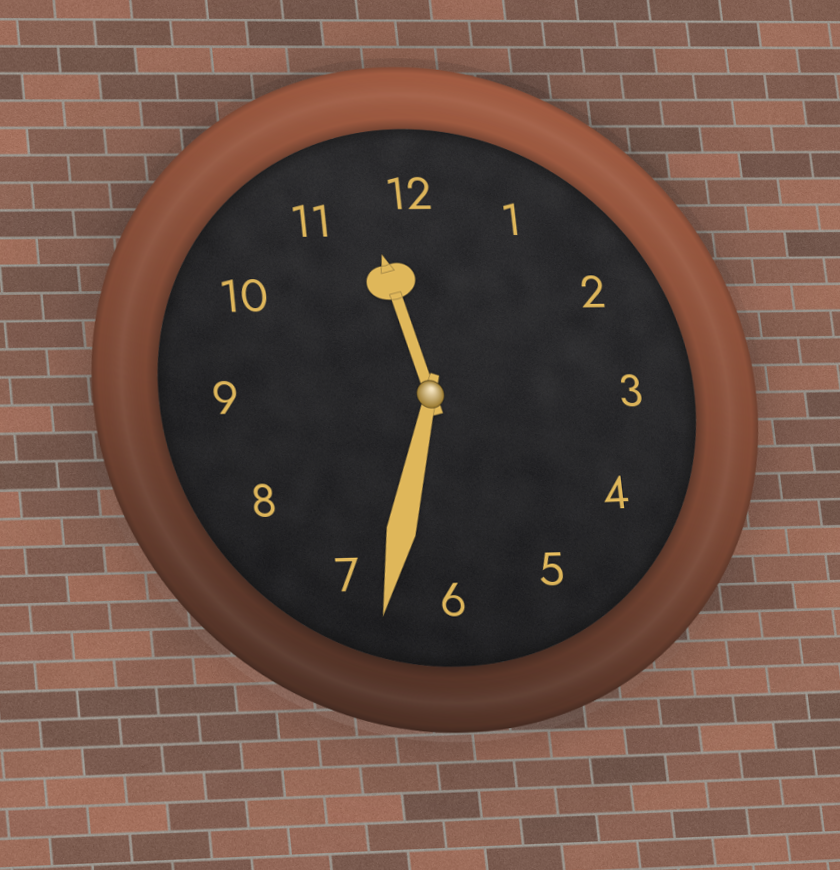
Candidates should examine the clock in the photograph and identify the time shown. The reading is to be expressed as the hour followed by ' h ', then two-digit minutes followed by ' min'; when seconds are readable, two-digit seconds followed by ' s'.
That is 11 h 33 min
